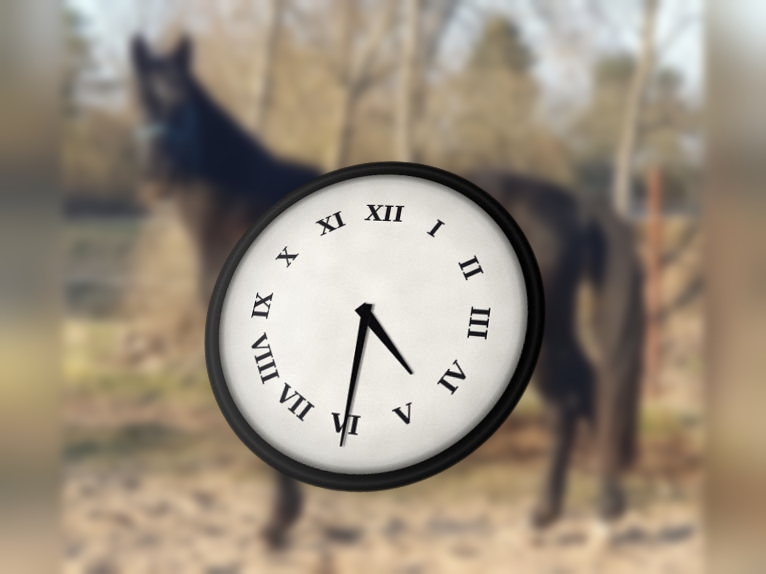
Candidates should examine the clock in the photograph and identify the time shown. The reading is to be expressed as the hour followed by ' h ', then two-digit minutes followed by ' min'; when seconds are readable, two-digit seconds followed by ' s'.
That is 4 h 30 min
